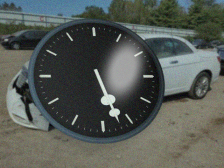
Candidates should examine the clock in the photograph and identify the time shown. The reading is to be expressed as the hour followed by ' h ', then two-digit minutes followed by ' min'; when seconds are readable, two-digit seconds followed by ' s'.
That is 5 h 27 min
